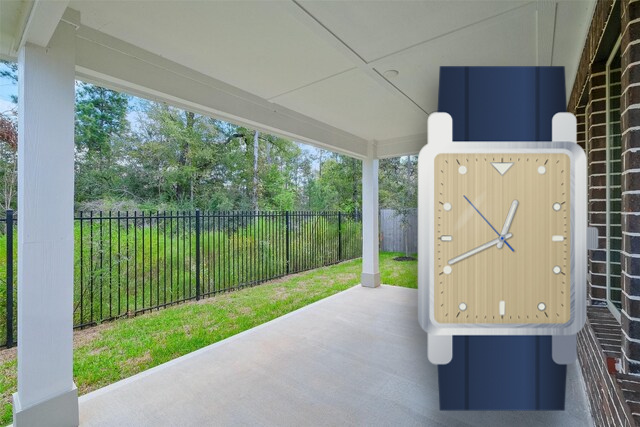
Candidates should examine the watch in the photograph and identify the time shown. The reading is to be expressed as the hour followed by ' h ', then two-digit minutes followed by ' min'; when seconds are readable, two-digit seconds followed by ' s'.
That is 12 h 40 min 53 s
